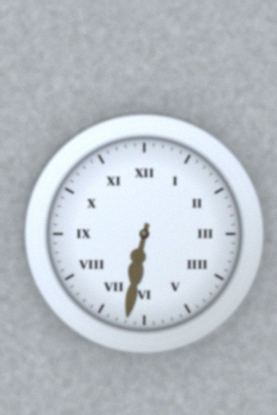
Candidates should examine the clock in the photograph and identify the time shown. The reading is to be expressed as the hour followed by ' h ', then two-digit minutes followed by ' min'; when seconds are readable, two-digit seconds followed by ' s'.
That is 6 h 32 min
